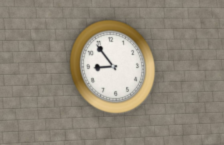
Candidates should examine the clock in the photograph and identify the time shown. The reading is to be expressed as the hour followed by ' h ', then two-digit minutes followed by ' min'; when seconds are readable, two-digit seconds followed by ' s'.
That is 8 h 54 min
